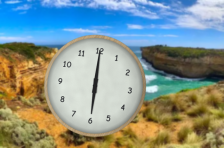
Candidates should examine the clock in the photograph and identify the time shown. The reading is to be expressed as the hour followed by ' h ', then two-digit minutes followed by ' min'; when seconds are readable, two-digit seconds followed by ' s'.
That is 6 h 00 min
